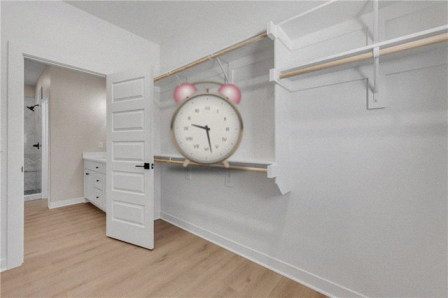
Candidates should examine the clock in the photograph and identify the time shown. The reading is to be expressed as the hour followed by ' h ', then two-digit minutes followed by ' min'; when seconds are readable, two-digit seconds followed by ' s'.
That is 9 h 28 min
